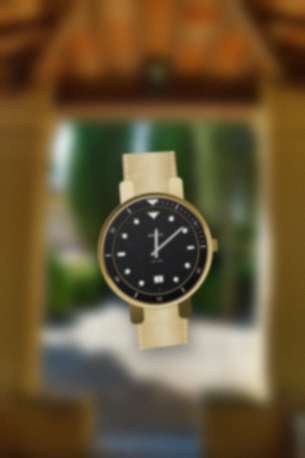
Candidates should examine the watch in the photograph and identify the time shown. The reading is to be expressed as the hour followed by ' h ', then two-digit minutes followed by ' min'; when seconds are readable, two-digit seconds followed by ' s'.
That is 12 h 09 min
